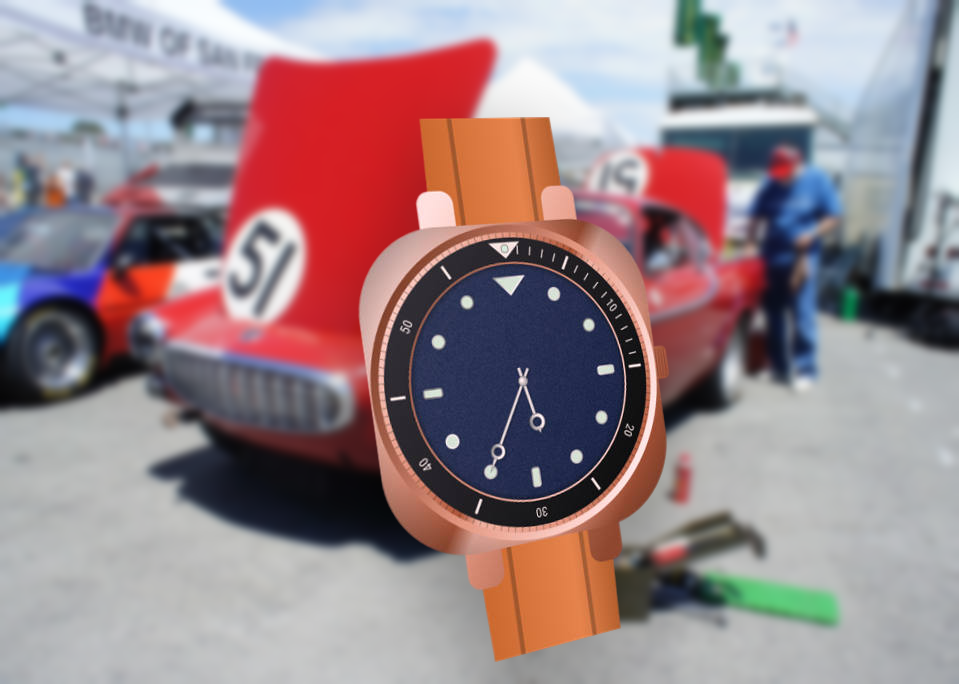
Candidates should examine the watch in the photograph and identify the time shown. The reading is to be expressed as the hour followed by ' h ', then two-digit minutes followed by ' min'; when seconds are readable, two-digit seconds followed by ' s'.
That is 5 h 35 min
